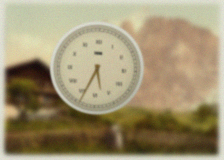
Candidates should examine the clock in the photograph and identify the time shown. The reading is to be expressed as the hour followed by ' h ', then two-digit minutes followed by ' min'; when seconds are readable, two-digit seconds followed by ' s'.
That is 5 h 34 min
